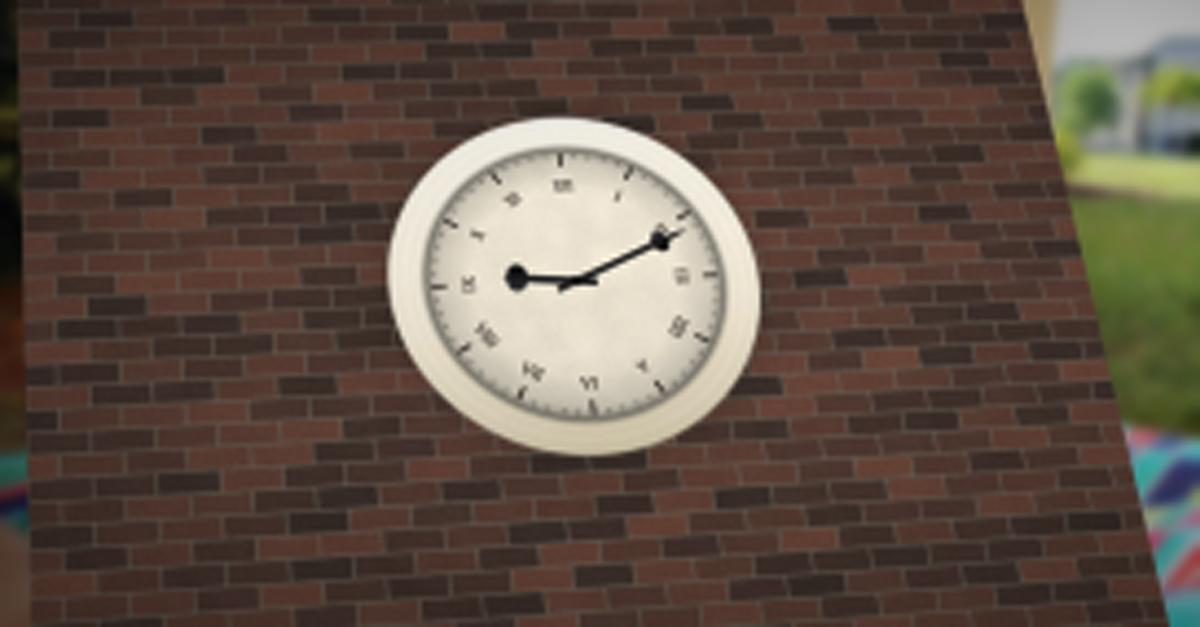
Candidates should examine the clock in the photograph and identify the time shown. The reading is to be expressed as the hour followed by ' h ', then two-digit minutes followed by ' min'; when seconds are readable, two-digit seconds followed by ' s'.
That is 9 h 11 min
